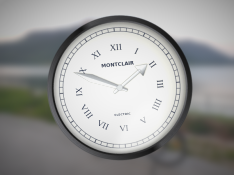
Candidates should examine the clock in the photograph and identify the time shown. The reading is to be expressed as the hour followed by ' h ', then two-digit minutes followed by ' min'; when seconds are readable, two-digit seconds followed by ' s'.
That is 1 h 49 min
